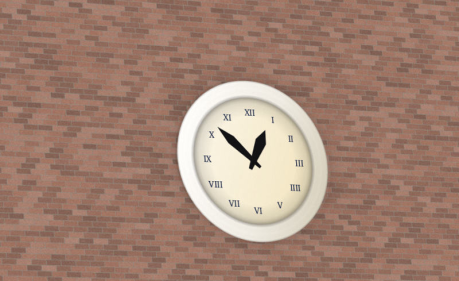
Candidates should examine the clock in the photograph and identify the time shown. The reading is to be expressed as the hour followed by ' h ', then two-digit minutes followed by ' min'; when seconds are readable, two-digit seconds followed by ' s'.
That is 12 h 52 min
